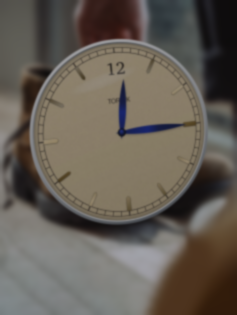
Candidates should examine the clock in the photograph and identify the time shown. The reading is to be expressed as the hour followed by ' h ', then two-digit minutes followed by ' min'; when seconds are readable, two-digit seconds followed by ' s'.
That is 12 h 15 min
